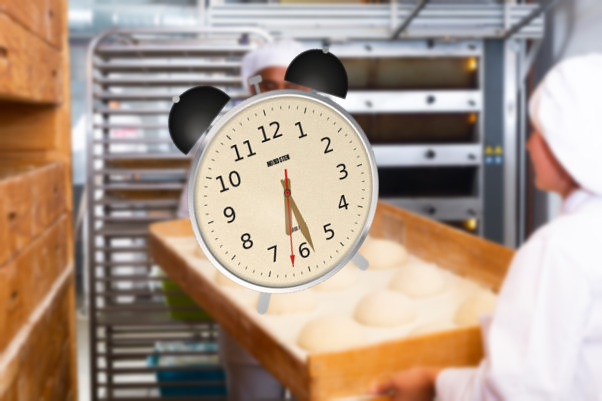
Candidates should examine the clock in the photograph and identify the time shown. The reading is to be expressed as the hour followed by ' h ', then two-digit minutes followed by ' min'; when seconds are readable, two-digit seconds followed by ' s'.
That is 6 h 28 min 32 s
